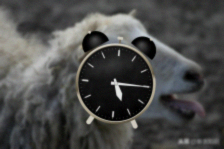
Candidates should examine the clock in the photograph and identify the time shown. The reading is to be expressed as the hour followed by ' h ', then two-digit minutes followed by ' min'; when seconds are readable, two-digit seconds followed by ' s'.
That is 5 h 15 min
